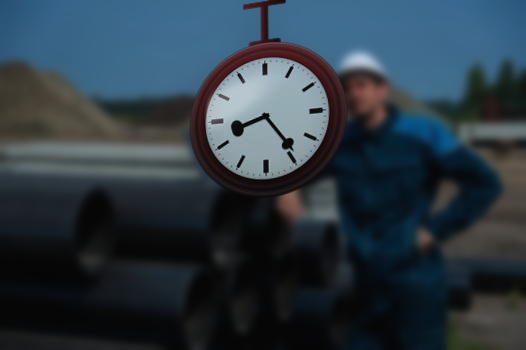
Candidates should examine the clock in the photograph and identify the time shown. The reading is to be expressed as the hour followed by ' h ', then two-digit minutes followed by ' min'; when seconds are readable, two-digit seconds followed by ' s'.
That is 8 h 24 min
